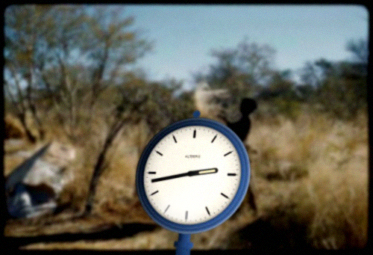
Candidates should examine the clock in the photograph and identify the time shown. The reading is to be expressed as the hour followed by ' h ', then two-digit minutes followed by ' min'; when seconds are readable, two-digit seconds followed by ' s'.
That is 2 h 43 min
